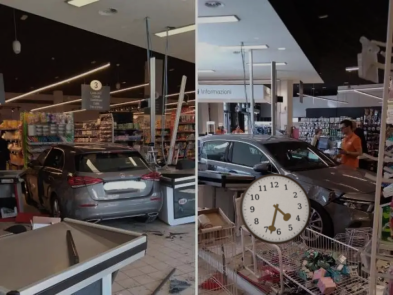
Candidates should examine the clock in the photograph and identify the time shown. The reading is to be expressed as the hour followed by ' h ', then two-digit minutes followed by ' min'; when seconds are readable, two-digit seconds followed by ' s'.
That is 4 h 33 min
